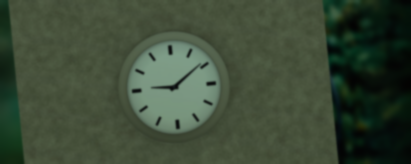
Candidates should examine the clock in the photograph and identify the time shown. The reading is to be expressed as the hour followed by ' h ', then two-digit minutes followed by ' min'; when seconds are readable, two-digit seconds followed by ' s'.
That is 9 h 09 min
